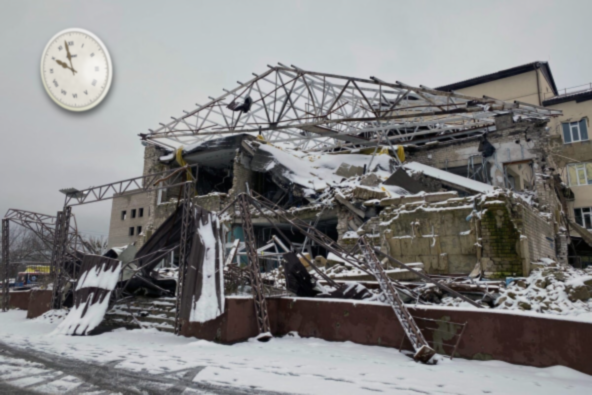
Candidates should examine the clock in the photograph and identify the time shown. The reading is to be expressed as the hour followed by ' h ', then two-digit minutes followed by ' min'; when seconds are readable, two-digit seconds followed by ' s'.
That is 9 h 58 min
